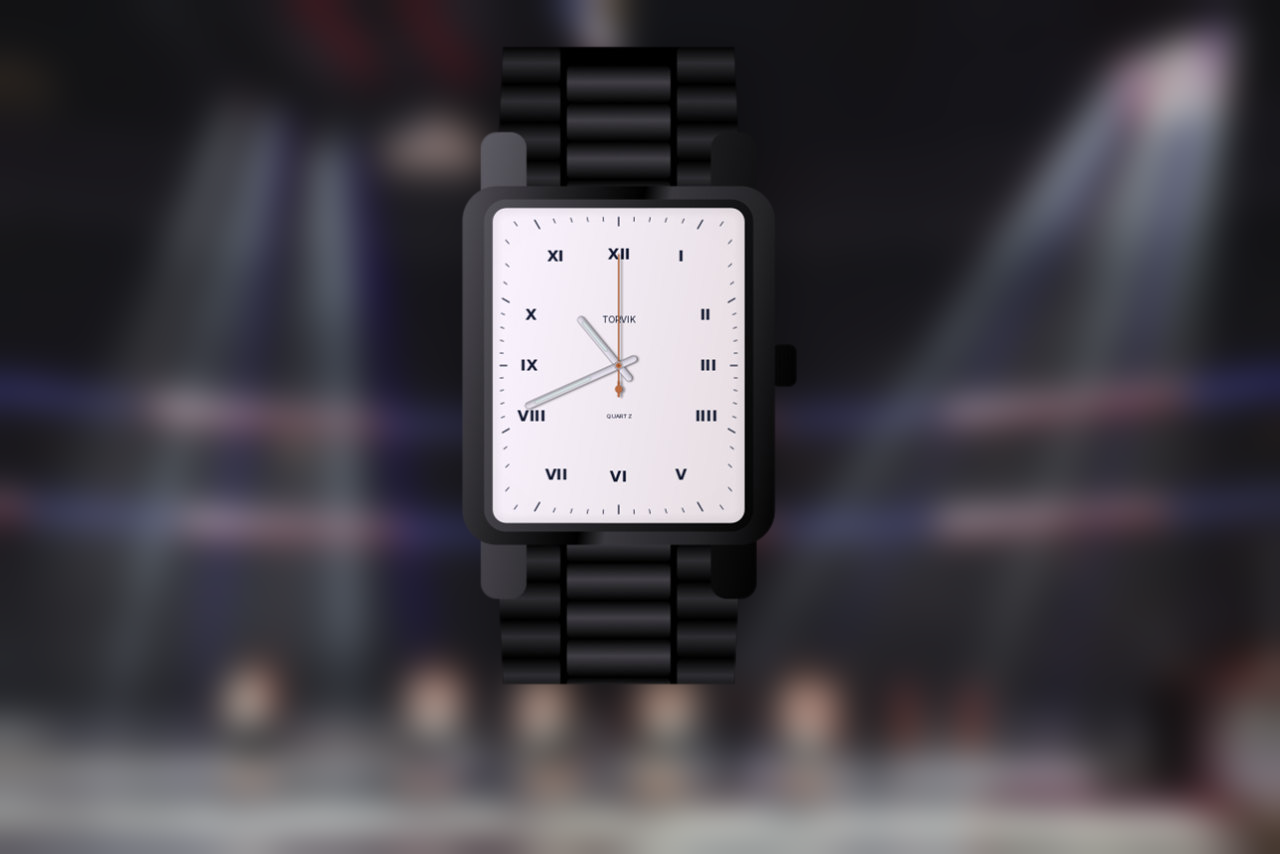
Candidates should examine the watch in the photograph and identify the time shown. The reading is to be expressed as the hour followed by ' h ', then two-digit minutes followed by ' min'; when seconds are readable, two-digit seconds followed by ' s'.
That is 10 h 41 min 00 s
